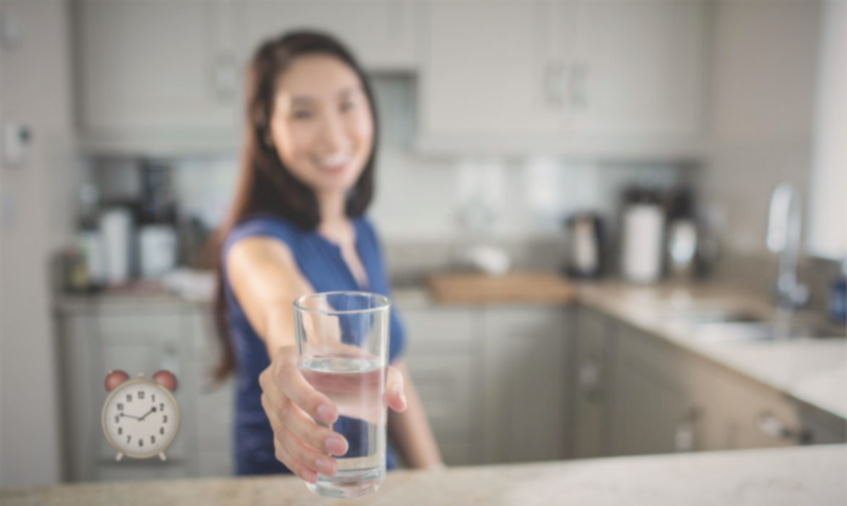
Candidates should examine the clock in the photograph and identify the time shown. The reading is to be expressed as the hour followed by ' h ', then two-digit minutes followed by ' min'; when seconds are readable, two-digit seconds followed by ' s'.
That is 1 h 47 min
